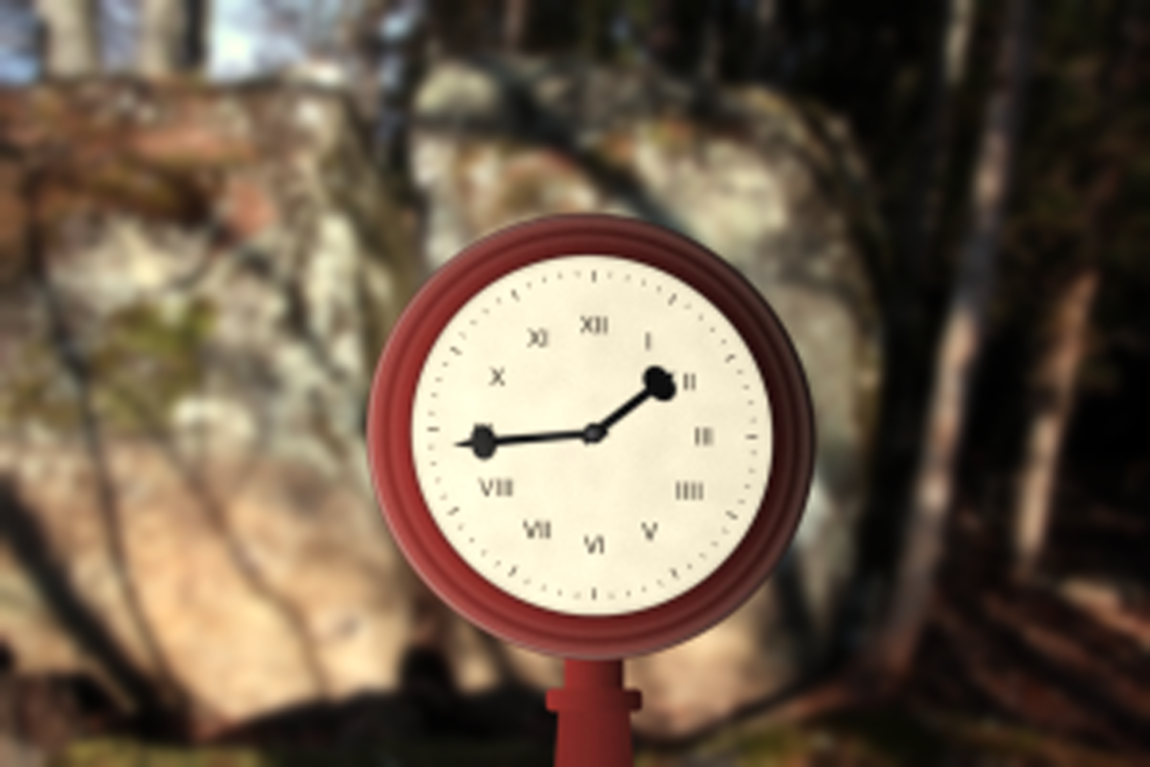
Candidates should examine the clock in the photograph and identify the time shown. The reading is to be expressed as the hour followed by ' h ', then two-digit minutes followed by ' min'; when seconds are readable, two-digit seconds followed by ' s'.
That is 1 h 44 min
